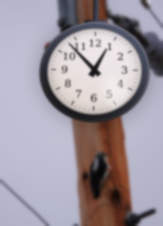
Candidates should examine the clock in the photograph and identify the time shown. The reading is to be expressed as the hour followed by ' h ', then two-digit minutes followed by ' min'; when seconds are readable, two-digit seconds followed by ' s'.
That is 12 h 53 min
